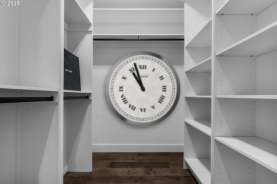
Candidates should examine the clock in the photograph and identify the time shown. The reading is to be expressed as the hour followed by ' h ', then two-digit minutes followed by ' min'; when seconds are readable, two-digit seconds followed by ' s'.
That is 10 h 57 min
